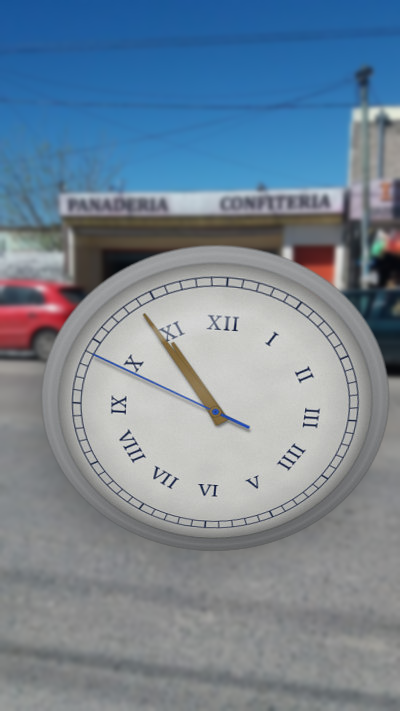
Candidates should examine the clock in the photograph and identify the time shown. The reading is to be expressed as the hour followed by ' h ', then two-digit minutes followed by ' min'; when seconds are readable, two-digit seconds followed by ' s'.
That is 10 h 53 min 49 s
